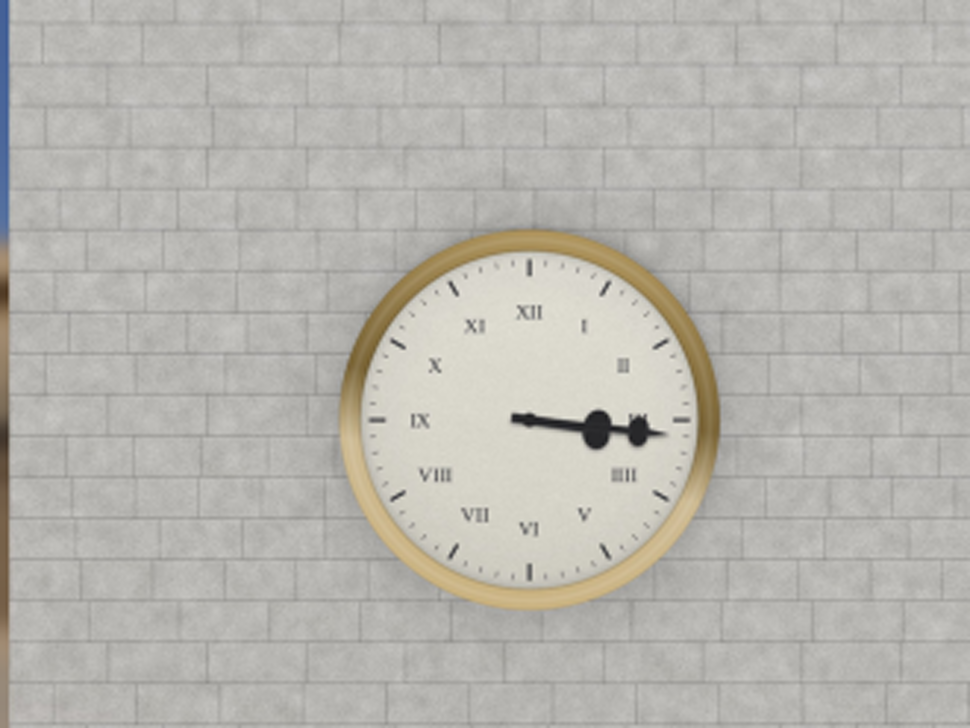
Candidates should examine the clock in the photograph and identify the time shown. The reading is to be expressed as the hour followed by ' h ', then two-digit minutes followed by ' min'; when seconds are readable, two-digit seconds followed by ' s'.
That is 3 h 16 min
